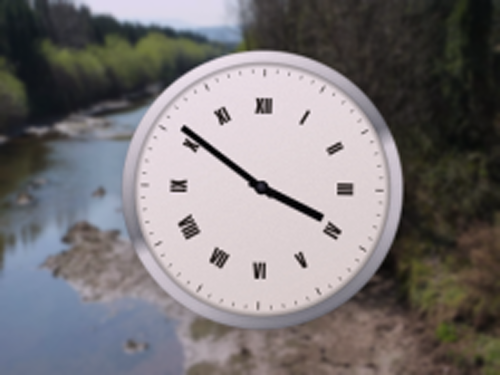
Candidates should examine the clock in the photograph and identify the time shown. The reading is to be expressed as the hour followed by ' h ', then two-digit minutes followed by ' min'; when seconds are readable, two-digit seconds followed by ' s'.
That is 3 h 51 min
